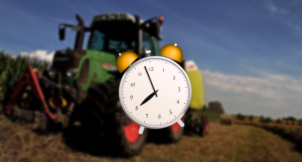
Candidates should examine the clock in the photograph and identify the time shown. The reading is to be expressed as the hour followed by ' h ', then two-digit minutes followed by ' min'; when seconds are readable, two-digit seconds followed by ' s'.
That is 7 h 58 min
